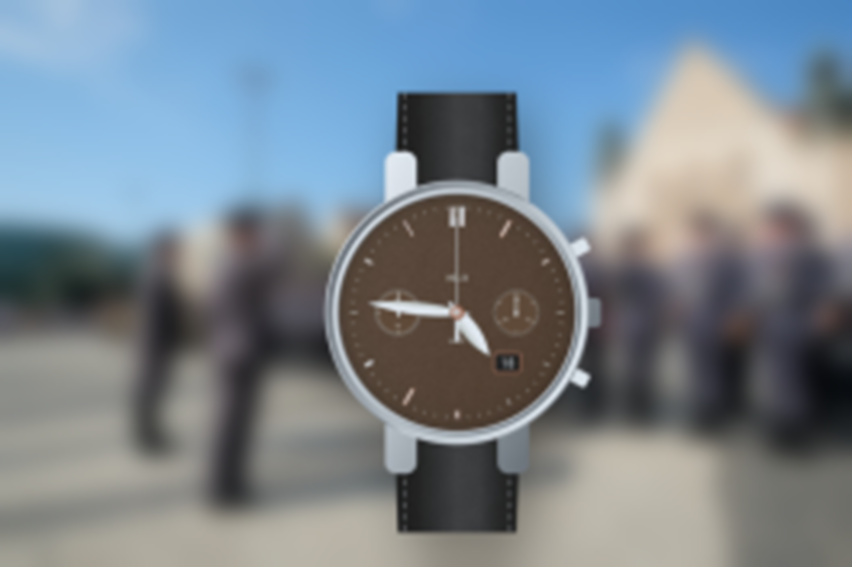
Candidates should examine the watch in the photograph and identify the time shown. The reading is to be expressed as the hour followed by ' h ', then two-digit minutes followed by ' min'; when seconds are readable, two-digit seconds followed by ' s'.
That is 4 h 46 min
